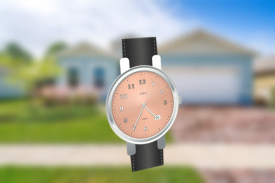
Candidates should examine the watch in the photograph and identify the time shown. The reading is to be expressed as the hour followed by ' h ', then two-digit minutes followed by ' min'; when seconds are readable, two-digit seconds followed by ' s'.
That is 4 h 35 min
